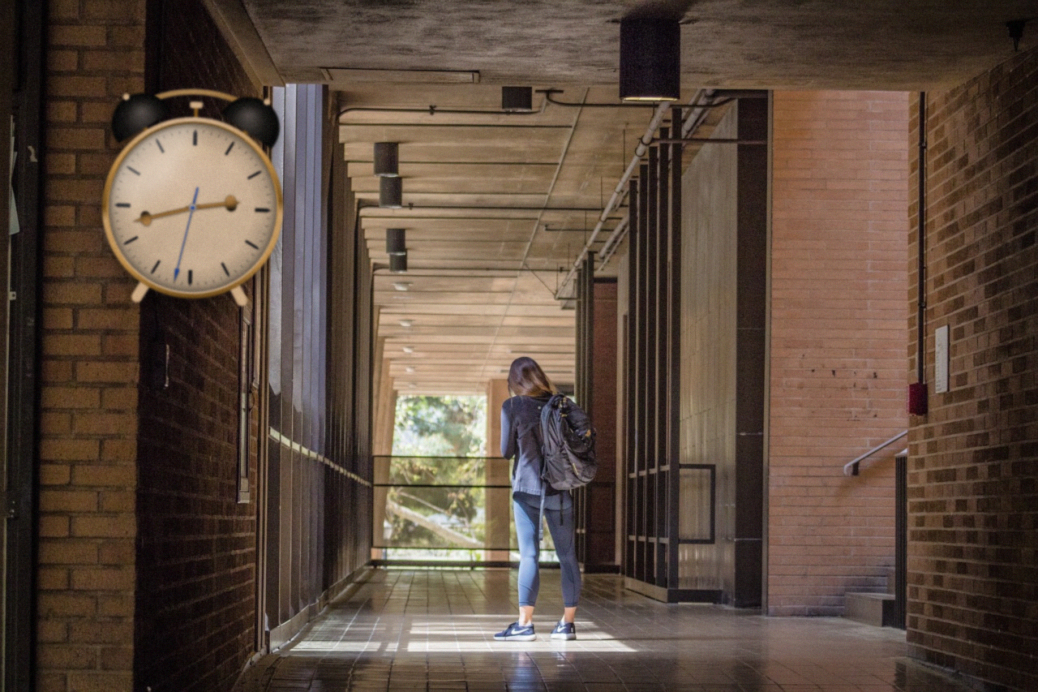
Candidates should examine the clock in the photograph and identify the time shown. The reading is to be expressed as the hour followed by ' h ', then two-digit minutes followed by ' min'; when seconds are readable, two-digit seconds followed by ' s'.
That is 2 h 42 min 32 s
